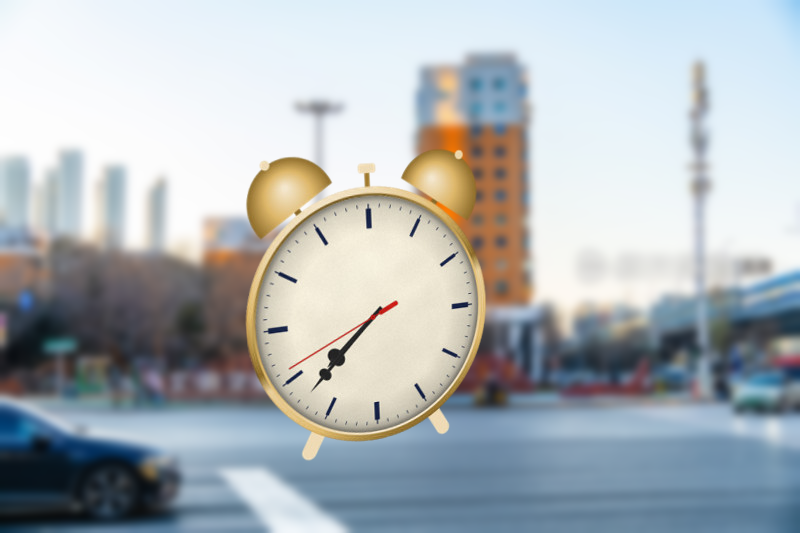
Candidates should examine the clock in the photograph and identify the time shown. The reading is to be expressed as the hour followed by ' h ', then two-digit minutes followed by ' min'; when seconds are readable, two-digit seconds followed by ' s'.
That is 7 h 37 min 41 s
